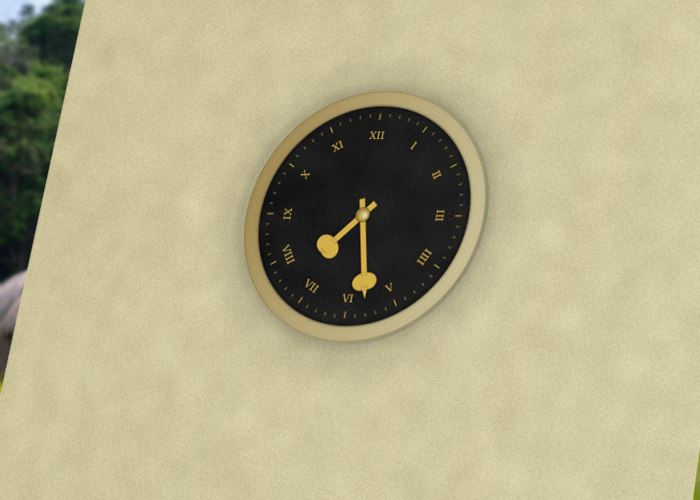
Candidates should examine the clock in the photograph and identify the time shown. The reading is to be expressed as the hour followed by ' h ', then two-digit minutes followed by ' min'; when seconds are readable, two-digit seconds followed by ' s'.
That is 7 h 28 min
